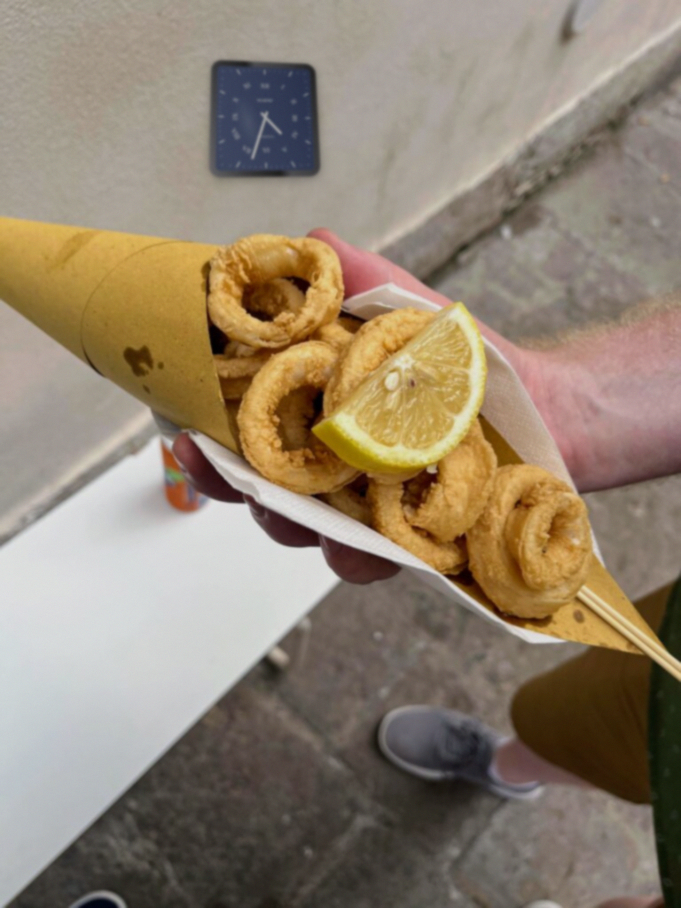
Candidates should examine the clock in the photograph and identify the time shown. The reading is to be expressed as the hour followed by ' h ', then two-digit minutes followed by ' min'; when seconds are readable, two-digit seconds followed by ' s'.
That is 4 h 33 min
